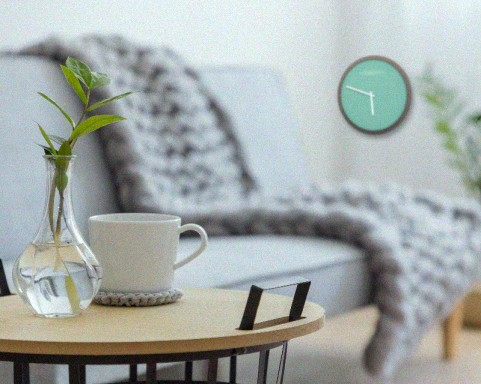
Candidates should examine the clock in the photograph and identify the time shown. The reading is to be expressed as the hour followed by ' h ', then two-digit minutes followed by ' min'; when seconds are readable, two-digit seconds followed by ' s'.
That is 5 h 48 min
